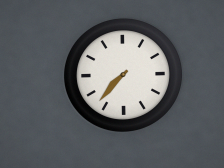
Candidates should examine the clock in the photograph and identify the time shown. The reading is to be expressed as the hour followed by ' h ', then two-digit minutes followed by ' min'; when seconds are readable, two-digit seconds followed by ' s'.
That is 7 h 37 min
